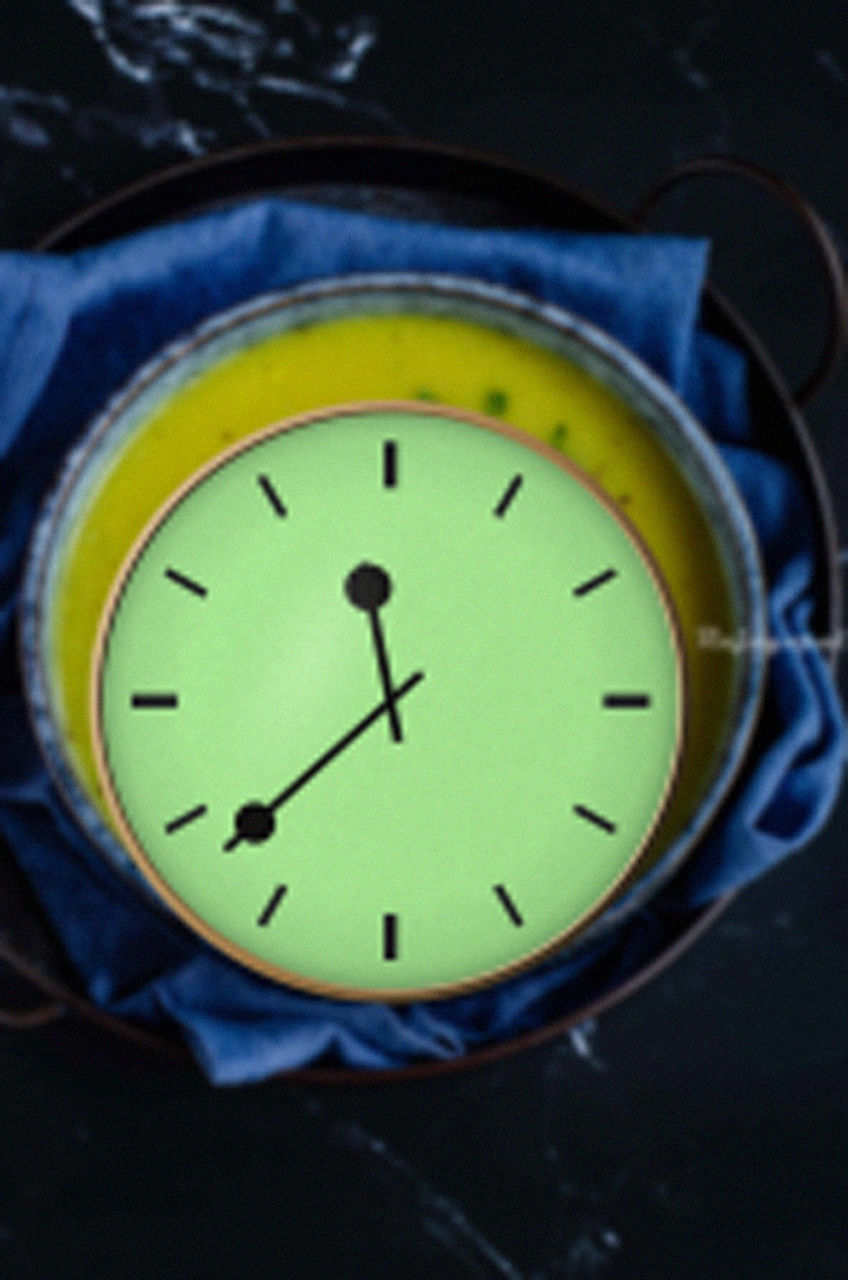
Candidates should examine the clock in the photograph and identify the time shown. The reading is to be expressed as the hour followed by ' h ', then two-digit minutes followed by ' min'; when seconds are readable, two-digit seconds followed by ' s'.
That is 11 h 38 min
